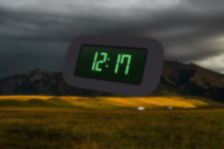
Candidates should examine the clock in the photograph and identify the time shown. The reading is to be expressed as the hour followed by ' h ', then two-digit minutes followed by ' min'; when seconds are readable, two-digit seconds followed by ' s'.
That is 12 h 17 min
